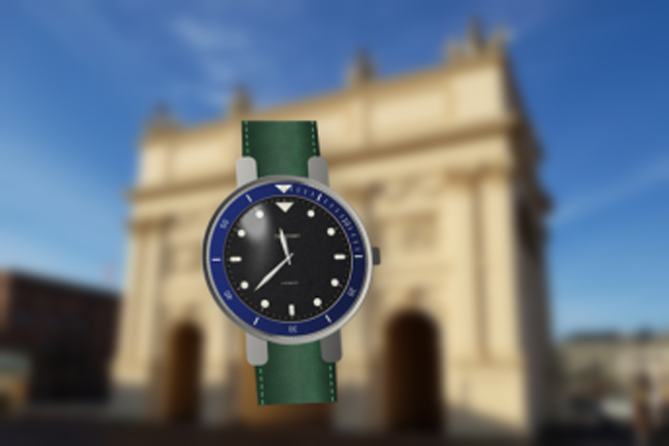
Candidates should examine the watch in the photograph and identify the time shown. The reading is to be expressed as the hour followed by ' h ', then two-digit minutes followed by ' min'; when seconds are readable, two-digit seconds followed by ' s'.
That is 11 h 38 min
